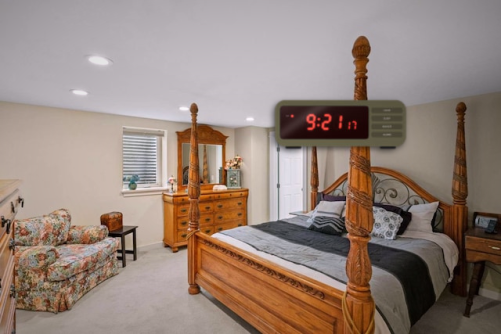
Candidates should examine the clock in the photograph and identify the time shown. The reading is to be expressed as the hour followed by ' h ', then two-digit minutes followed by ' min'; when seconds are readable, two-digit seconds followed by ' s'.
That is 9 h 21 min 17 s
